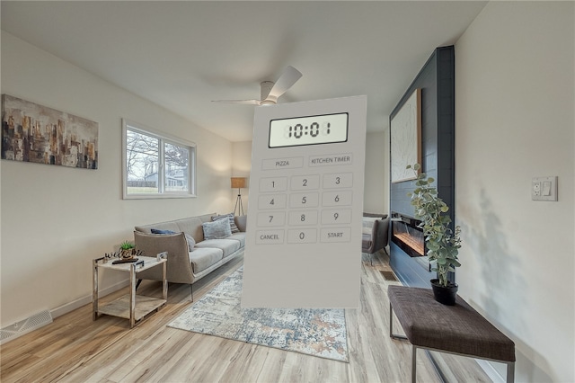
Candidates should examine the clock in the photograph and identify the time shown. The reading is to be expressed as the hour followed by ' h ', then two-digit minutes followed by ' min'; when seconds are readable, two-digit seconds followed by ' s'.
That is 10 h 01 min
